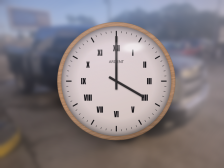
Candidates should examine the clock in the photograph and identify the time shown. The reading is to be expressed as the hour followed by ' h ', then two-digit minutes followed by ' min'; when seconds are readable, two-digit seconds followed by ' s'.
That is 4 h 00 min
